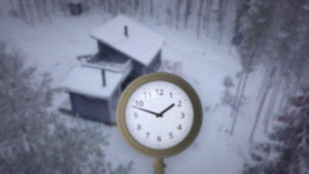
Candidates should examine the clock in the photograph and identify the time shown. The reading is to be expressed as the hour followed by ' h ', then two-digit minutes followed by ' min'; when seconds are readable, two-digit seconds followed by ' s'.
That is 1 h 48 min
